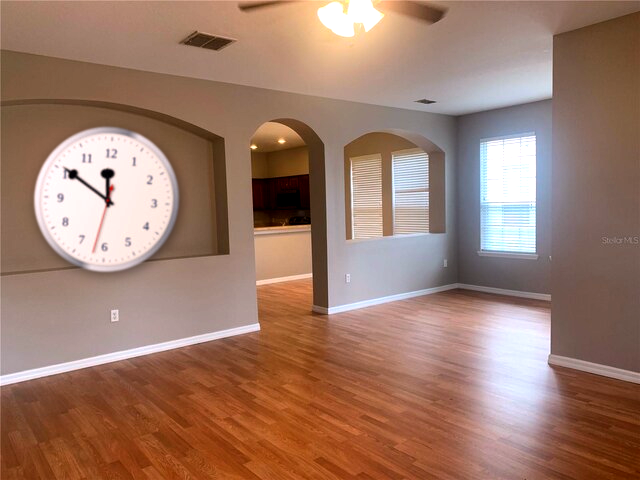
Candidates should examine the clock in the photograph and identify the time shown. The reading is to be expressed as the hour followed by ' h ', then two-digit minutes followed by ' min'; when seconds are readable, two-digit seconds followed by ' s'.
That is 11 h 50 min 32 s
